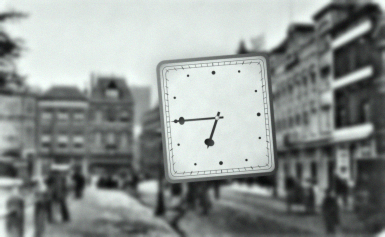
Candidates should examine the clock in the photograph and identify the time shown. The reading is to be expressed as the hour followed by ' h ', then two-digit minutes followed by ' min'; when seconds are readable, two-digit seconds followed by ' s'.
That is 6 h 45 min
